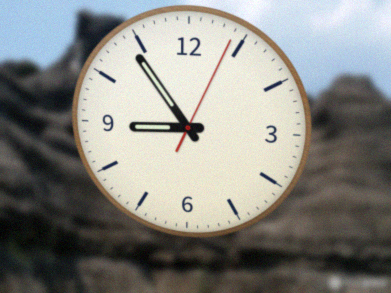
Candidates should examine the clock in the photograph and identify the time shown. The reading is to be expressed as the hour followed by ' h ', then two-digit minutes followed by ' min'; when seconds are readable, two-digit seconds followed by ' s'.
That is 8 h 54 min 04 s
